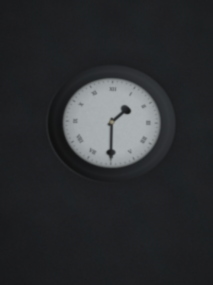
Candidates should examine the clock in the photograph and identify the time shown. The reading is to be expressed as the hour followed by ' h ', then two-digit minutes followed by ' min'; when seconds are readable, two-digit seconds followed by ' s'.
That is 1 h 30 min
